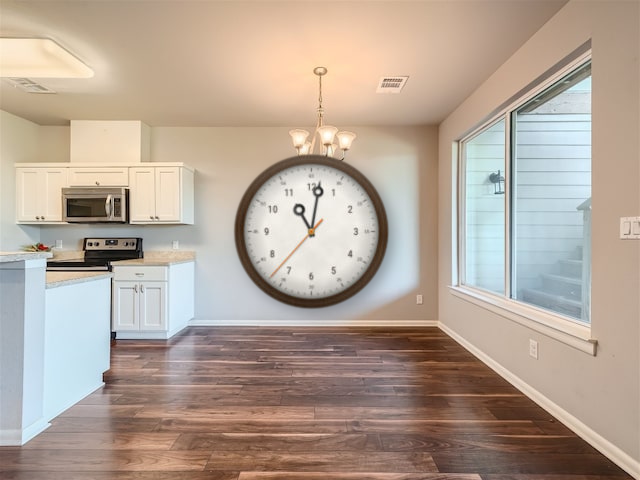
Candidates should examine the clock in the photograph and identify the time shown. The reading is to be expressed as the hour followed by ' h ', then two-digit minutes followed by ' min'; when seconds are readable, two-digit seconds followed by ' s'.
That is 11 h 01 min 37 s
